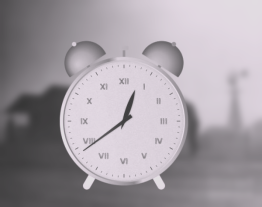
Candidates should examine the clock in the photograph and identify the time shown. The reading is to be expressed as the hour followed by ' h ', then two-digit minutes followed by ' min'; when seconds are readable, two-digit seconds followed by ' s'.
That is 12 h 39 min
